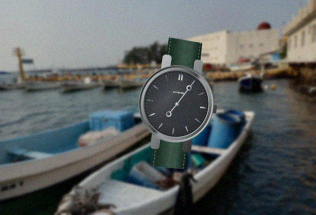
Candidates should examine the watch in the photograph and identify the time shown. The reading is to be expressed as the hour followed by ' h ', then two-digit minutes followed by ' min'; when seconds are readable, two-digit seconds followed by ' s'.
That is 7 h 05 min
